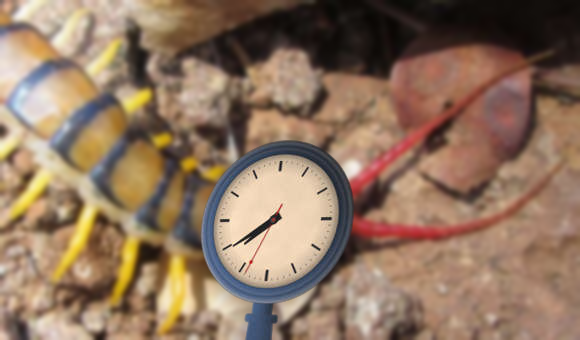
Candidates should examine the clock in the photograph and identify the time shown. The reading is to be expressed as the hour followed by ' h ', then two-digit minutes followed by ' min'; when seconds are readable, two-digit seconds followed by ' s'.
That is 7 h 39 min 34 s
